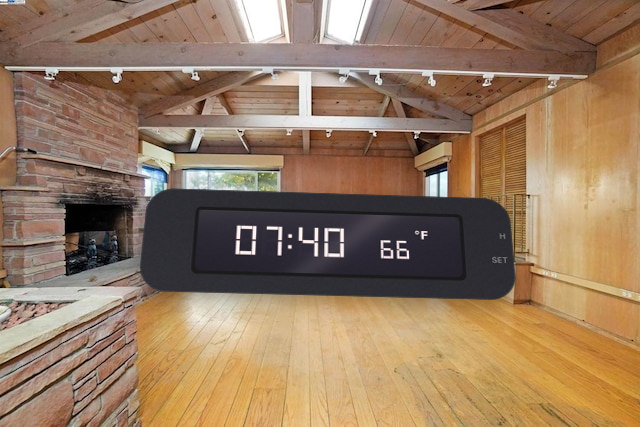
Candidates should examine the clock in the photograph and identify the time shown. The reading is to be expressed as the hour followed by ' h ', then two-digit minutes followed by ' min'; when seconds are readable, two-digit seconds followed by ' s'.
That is 7 h 40 min
